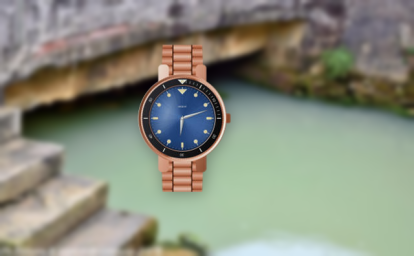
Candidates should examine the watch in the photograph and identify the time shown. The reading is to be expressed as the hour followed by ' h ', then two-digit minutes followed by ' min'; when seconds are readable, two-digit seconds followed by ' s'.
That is 6 h 12 min
